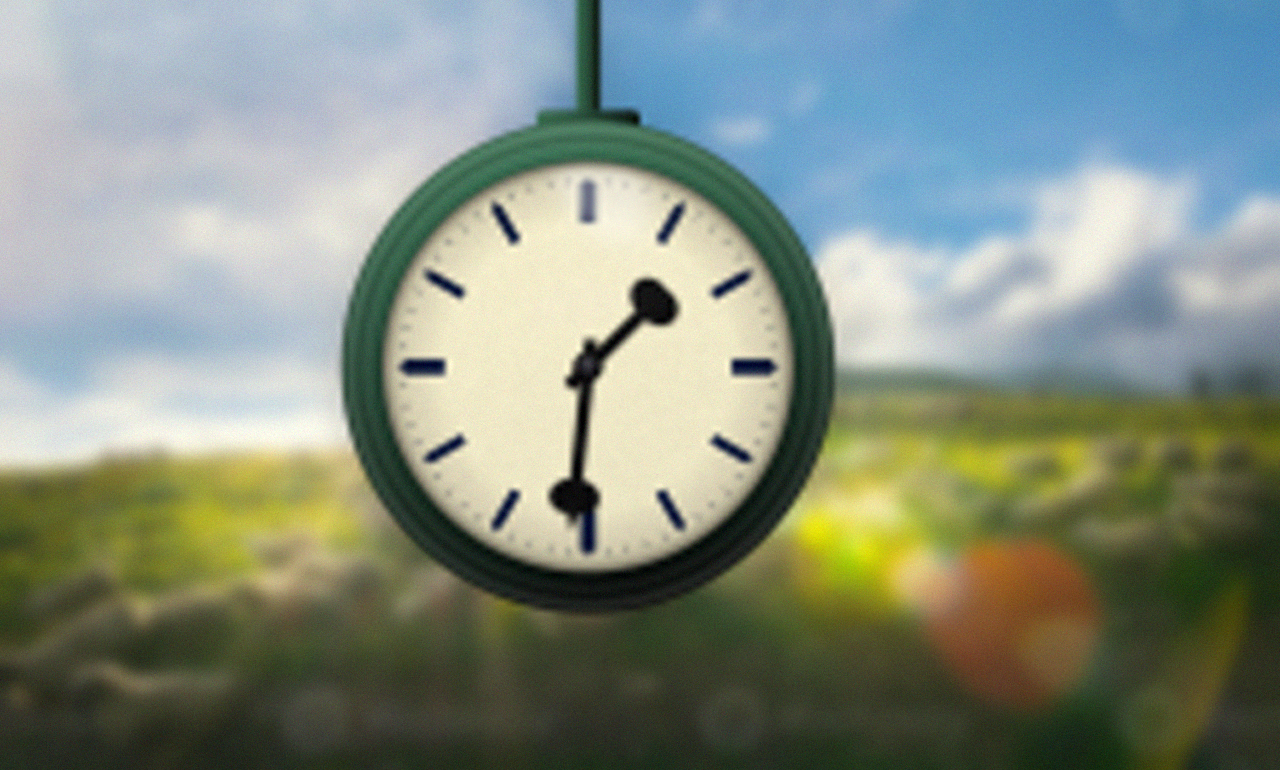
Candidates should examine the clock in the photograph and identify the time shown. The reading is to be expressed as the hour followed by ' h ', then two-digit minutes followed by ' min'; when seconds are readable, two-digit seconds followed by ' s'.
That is 1 h 31 min
